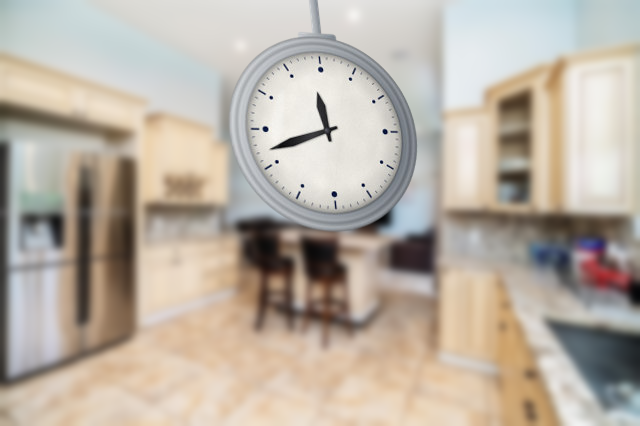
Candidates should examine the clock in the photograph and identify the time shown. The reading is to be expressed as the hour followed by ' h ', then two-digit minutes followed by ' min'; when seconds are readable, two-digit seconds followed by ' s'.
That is 11 h 42 min
